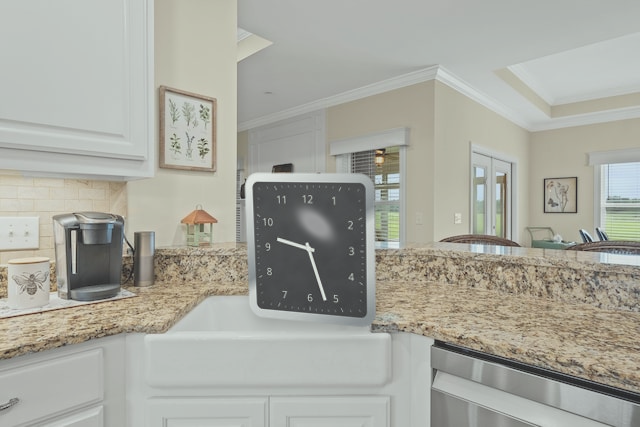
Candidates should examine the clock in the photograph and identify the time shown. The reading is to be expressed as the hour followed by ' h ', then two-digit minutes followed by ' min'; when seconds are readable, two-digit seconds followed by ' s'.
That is 9 h 27 min
